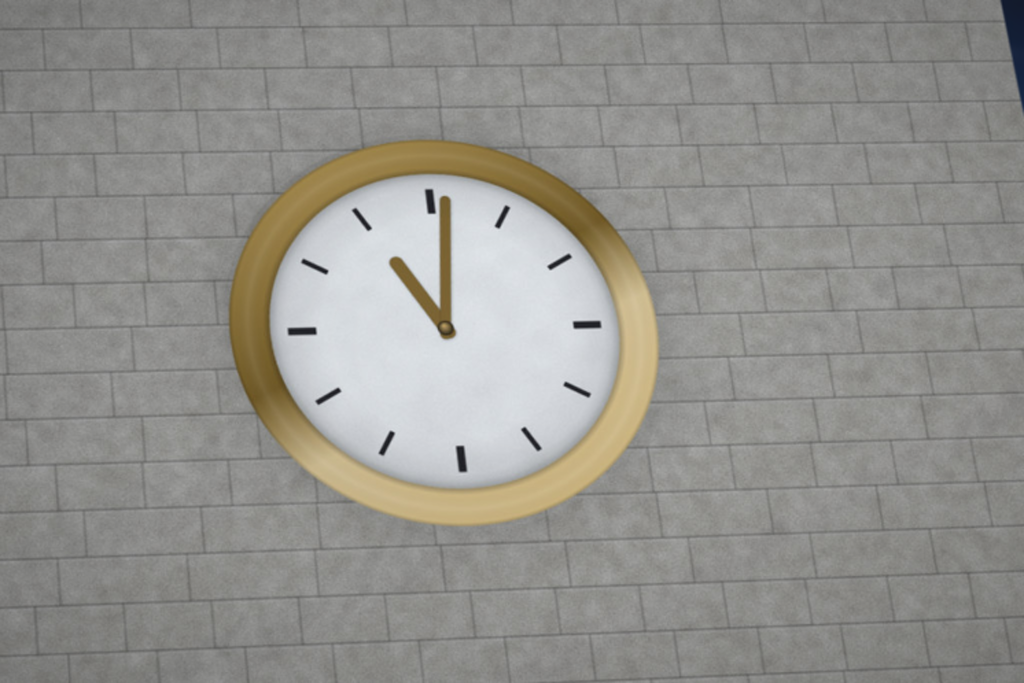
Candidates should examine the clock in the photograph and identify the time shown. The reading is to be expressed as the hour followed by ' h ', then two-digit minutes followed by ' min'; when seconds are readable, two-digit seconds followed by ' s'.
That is 11 h 01 min
